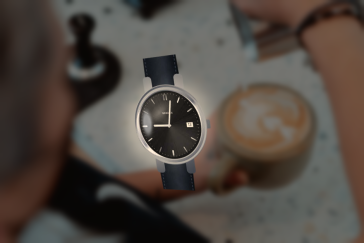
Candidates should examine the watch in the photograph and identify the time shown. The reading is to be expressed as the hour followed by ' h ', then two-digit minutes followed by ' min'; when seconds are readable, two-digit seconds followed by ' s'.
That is 9 h 02 min
